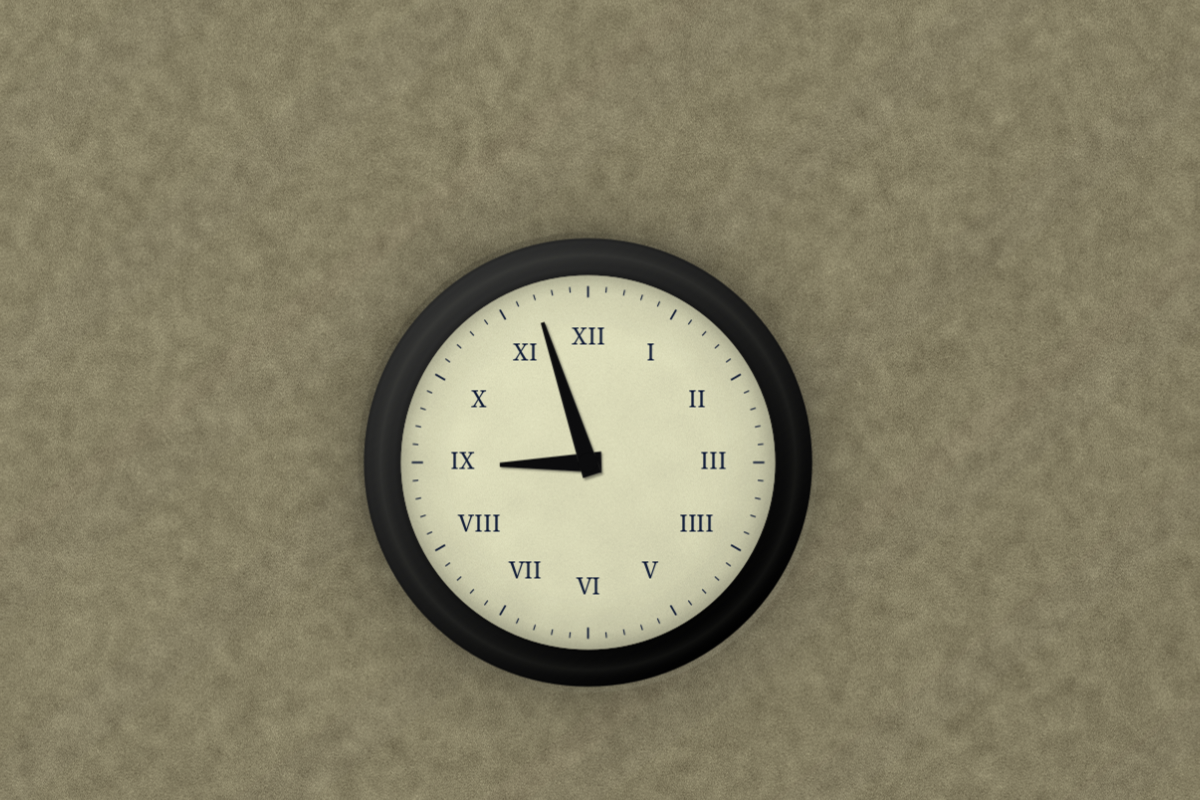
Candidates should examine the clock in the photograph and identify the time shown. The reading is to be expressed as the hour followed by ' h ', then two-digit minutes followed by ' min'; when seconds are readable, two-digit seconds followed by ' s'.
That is 8 h 57 min
